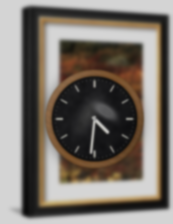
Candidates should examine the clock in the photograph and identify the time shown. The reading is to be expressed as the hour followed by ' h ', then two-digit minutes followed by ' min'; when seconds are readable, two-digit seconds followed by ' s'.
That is 4 h 31 min
